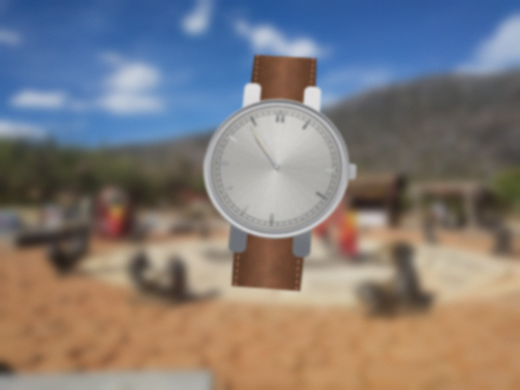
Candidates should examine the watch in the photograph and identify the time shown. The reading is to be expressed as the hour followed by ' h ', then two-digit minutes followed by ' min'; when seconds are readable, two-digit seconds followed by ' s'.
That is 10 h 54 min
